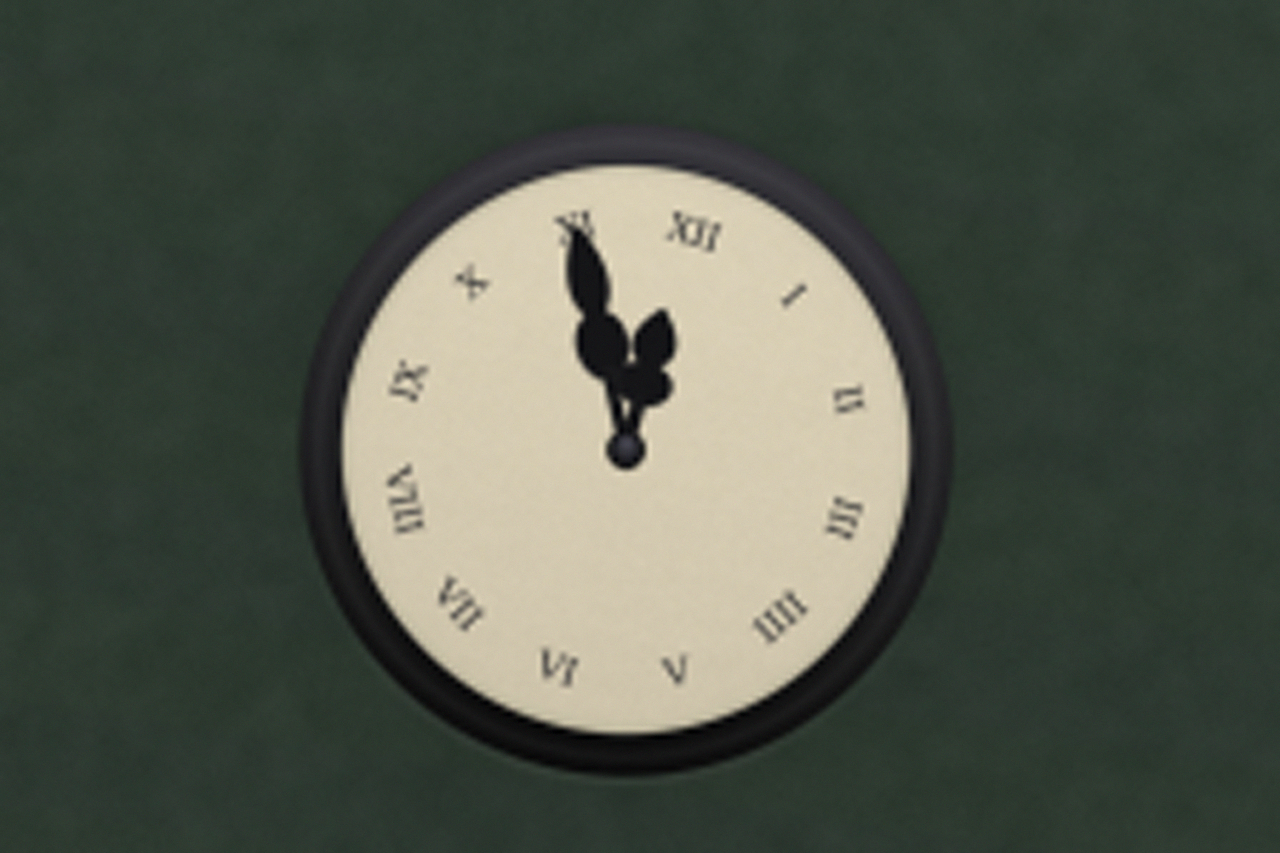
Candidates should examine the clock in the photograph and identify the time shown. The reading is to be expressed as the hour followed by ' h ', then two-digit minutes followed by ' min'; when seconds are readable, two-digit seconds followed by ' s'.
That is 11 h 55 min
